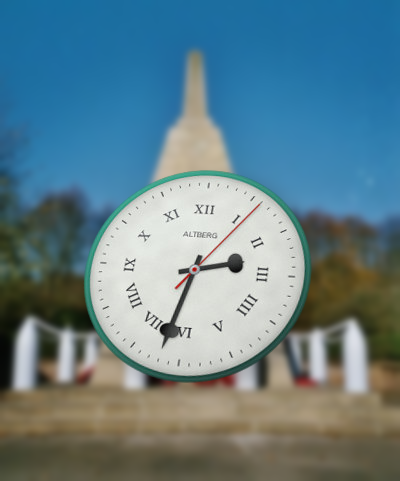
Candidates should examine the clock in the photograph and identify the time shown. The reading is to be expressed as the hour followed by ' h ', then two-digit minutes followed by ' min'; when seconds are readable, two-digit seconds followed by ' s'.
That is 2 h 32 min 06 s
